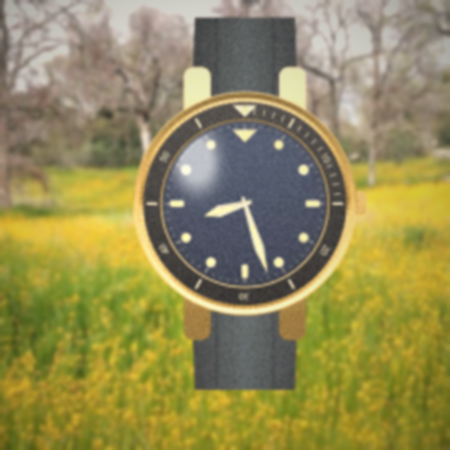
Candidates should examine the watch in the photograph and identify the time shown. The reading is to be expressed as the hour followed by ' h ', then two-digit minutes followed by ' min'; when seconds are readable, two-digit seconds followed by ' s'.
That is 8 h 27 min
